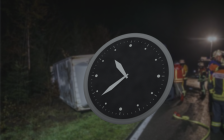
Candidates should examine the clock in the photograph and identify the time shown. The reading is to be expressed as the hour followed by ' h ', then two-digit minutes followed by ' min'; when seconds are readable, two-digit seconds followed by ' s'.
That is 10 h 38 min
